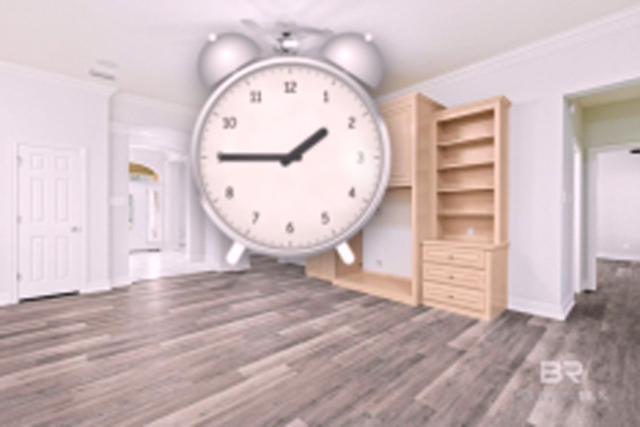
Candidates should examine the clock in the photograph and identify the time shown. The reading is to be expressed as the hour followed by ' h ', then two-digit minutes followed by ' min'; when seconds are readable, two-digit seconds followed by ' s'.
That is 1 h 45 min
